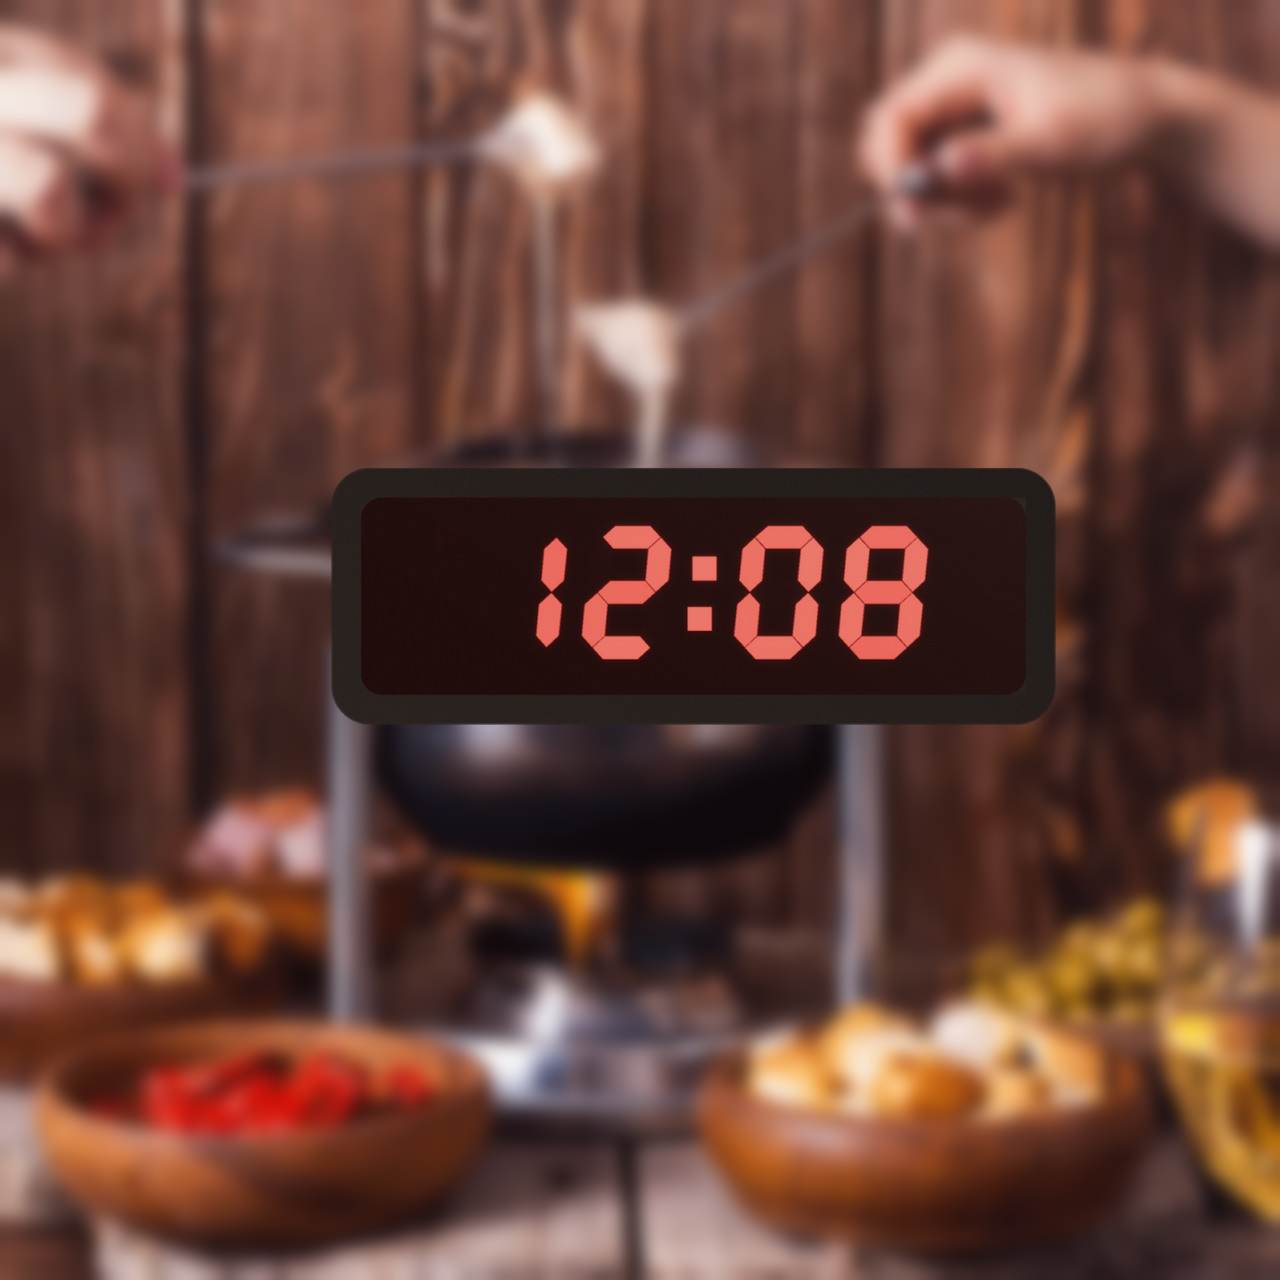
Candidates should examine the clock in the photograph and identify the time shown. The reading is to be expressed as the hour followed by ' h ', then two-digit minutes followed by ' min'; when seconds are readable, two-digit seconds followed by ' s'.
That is 12 h 08 min
